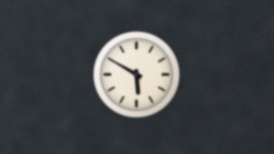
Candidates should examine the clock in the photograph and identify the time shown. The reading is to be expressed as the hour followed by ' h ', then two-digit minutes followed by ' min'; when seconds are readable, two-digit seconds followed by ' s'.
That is 5 h 50 min
